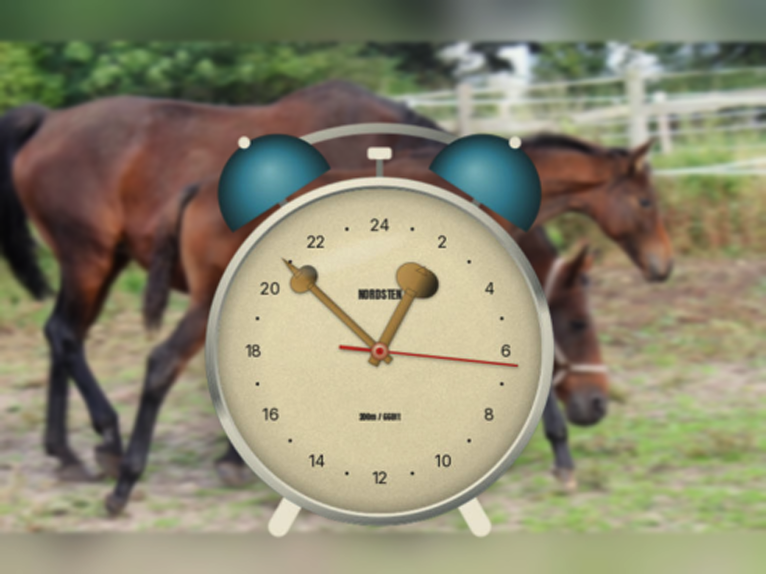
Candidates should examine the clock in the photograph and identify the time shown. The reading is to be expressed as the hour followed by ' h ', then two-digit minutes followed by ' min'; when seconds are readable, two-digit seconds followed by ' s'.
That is 1 h 52 min 16 s
